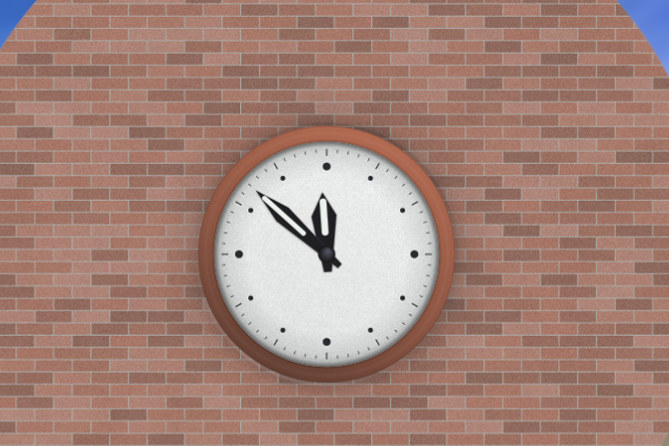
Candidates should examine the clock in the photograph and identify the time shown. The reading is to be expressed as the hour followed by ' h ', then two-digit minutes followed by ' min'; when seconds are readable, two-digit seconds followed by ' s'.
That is 11 h 52 min
